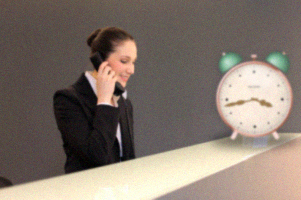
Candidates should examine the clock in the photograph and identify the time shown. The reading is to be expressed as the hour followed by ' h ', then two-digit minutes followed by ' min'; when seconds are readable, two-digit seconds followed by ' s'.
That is 3 h 43 min
